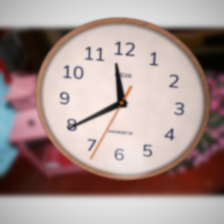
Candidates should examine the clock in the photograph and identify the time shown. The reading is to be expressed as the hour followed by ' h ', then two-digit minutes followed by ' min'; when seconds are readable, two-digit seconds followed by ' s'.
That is 11 h 39 min 34 s
